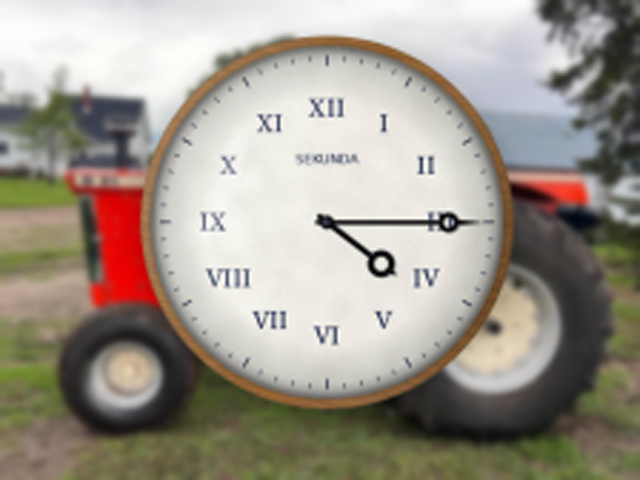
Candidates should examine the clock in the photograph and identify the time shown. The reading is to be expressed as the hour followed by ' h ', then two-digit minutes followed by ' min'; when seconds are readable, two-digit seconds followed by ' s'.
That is 4 h 15 min
